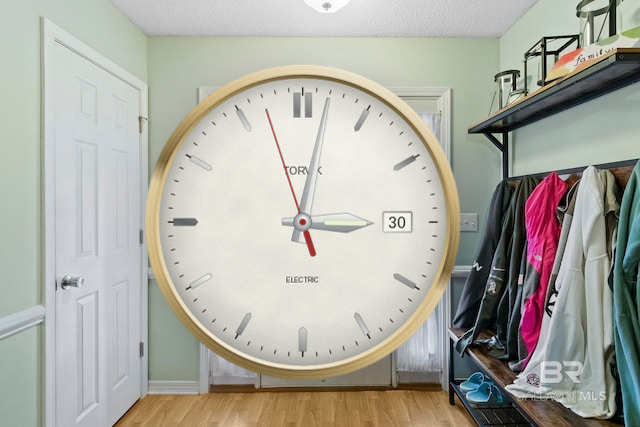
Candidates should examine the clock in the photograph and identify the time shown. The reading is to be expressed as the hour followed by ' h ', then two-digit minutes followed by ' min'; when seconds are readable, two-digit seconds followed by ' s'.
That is 3 h 01 min 57 s
